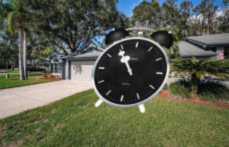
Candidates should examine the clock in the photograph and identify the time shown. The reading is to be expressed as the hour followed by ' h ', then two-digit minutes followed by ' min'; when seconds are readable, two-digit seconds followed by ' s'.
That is 10 h 54 min
